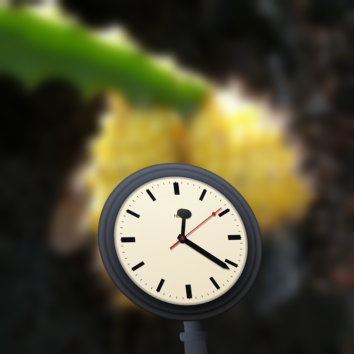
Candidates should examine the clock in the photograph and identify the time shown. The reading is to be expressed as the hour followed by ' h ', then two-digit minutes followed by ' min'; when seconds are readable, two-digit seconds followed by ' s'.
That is 12 h 21 min 09 s
